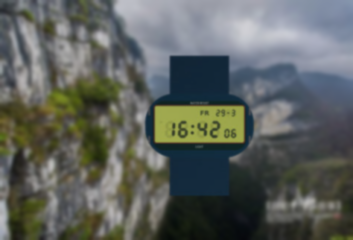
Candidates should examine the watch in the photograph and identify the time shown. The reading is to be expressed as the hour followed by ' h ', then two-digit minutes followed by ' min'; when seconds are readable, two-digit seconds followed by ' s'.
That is 16 h 42 min
